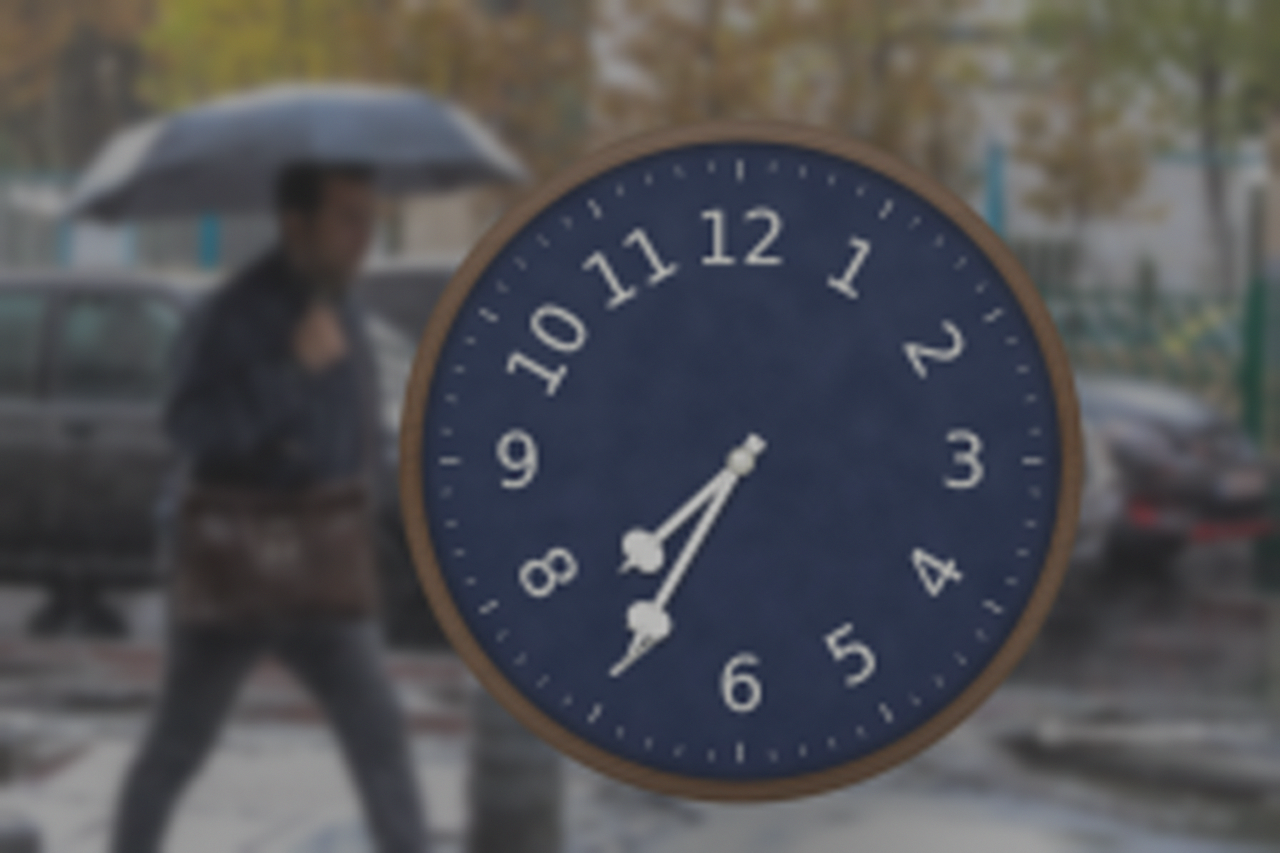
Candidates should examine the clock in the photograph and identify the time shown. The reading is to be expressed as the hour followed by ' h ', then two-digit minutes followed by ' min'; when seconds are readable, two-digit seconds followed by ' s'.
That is 7 h 35 min
